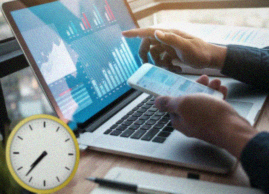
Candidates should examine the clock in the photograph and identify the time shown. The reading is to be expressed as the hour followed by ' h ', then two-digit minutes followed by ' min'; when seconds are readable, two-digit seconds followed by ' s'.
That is 7 h 37 min
